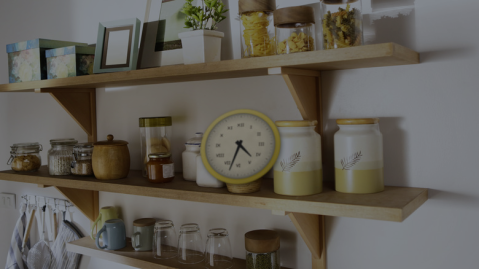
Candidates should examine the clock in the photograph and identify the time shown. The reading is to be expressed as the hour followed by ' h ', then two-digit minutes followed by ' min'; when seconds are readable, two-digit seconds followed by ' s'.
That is 4 h 33 min
